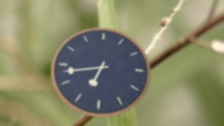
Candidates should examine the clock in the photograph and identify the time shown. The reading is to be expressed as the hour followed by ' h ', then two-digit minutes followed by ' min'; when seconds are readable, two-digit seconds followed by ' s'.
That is 6 h 43 min
